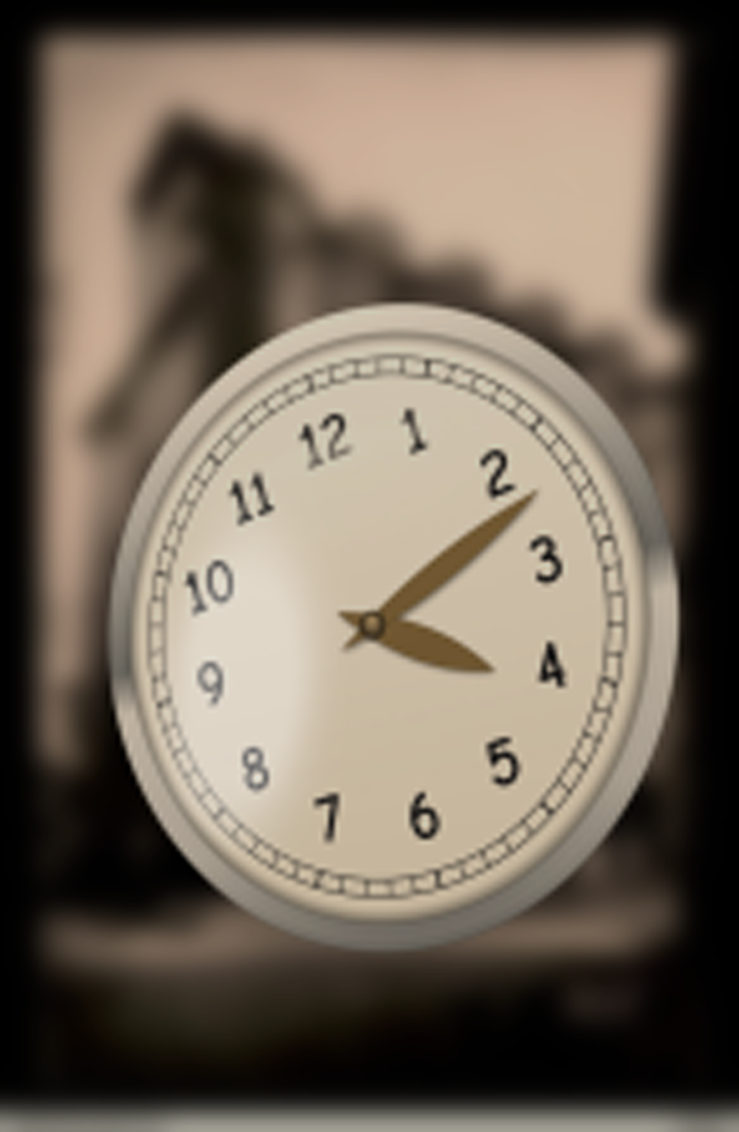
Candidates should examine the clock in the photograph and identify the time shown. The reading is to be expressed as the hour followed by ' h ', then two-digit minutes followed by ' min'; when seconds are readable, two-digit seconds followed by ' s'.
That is 4 h 12 min
